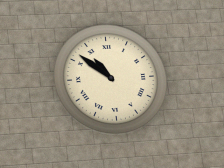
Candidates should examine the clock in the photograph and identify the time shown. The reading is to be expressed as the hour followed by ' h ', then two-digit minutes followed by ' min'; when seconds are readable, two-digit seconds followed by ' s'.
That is 10 h 52 min
